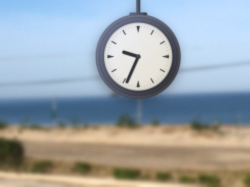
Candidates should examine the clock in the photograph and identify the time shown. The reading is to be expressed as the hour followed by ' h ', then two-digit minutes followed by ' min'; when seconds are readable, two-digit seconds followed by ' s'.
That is 9 h 34 min
